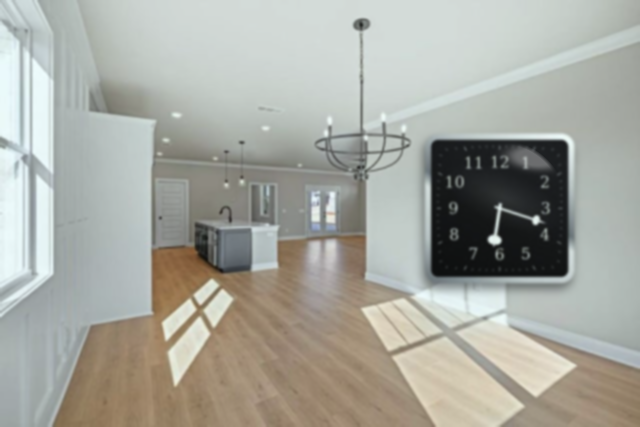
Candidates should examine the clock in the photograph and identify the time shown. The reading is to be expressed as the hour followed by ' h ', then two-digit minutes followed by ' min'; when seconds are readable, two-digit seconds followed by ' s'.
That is 6 h 18 min
